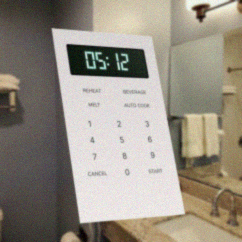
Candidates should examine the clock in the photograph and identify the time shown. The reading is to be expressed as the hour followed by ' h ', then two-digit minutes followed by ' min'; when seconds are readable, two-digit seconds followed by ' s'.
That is 5 h 12 min
